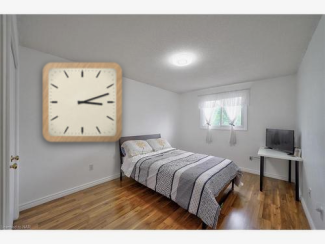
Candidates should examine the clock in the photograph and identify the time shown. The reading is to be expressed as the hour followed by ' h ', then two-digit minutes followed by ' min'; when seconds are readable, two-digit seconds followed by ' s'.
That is 3 h 12 min
